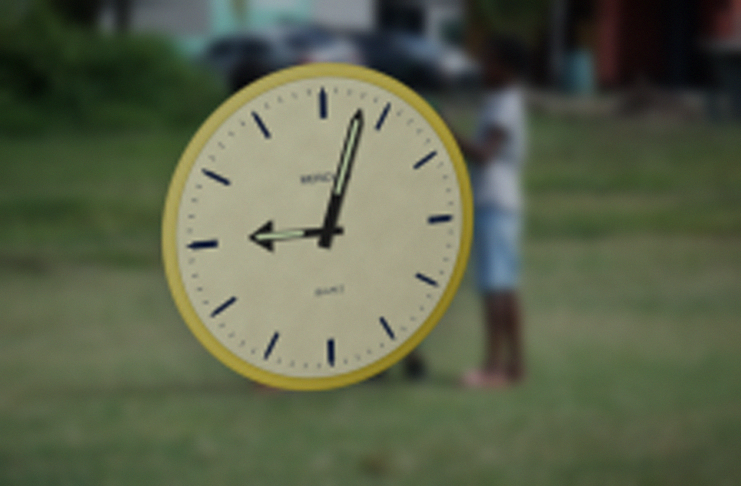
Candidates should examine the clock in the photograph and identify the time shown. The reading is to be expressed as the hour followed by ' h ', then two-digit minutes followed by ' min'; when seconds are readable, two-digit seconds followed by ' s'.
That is 9 h 03 min
